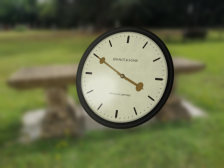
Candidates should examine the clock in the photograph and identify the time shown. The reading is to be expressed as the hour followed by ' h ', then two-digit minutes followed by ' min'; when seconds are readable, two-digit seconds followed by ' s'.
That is 3 h 50 min
